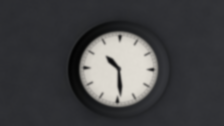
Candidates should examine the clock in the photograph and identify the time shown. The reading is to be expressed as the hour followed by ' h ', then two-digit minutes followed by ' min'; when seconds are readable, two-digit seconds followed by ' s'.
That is 10 h 29 min
